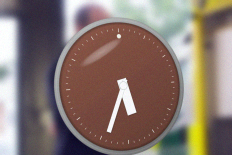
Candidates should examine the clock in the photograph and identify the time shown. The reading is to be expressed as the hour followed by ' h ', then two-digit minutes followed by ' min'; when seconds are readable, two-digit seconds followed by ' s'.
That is 5 h 34 min
